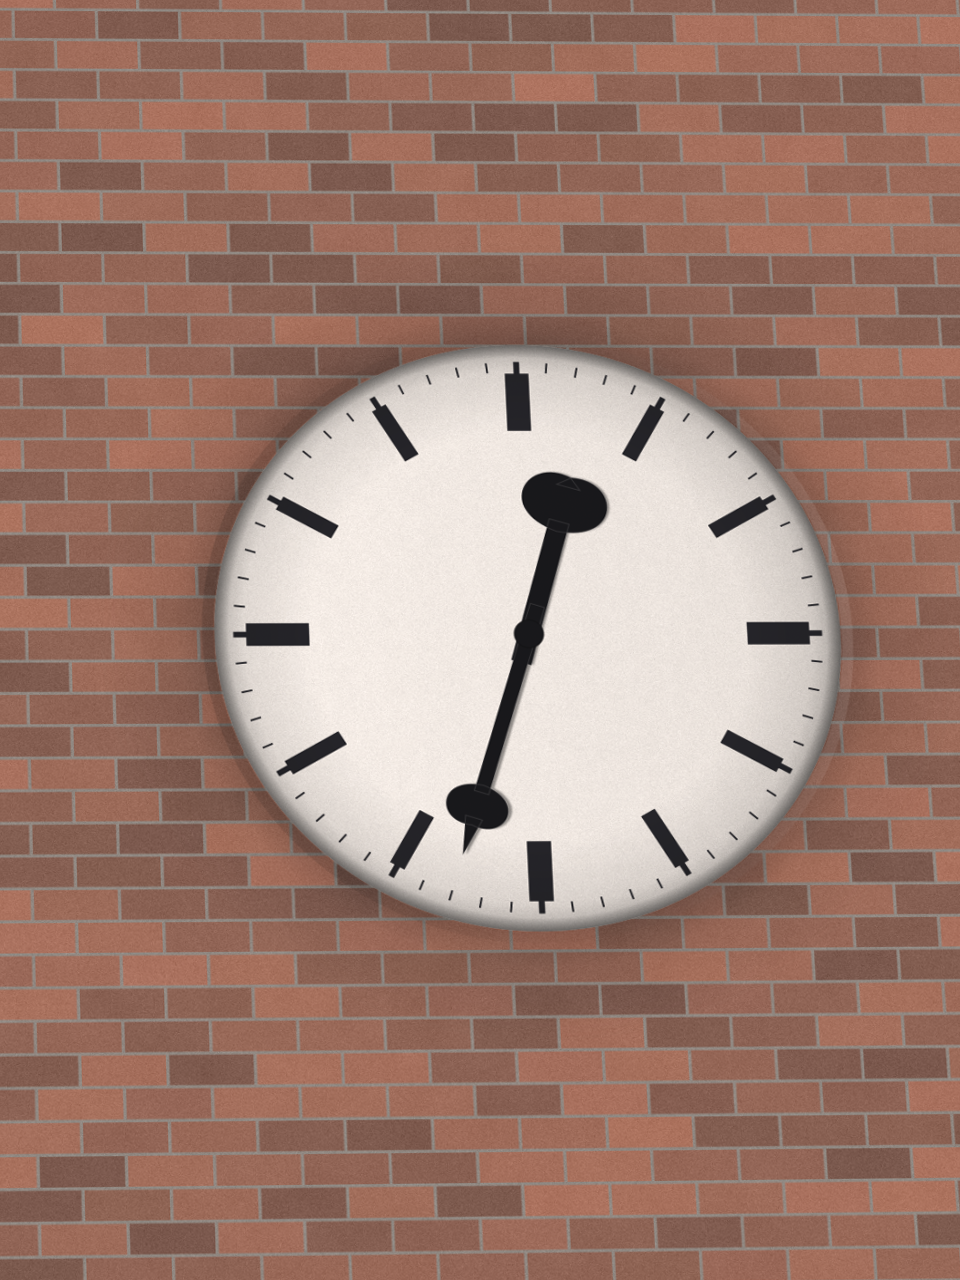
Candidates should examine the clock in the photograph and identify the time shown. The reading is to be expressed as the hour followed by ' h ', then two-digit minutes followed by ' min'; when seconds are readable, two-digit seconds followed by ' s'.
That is 12 h 33 min
